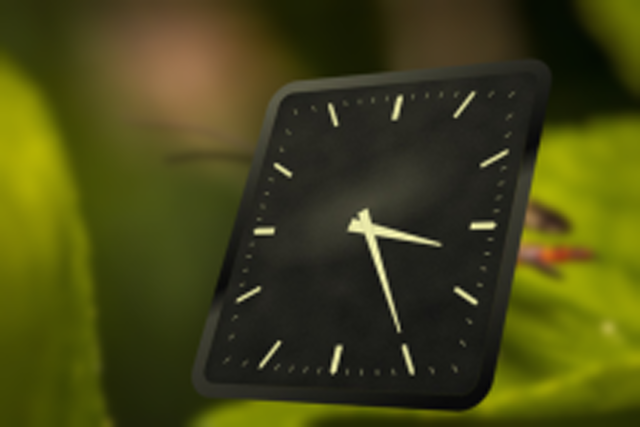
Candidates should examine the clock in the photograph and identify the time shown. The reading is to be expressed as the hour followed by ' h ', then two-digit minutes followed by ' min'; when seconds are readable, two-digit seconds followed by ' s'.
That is 3 h 25 min
